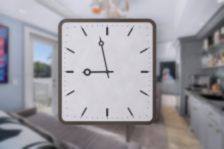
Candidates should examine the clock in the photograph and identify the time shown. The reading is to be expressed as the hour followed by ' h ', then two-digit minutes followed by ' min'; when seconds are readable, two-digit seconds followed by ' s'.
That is 8 h 58 min
